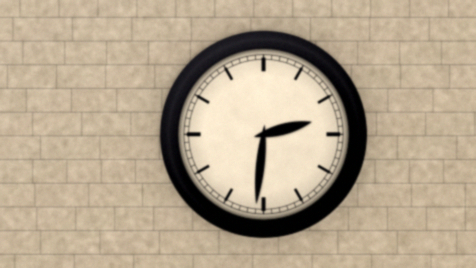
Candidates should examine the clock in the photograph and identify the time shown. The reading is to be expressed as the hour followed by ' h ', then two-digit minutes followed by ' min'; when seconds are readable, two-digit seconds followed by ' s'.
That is 2 h 31 min
